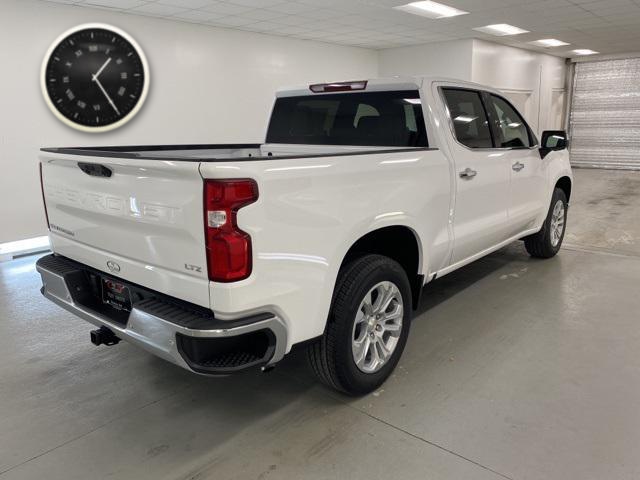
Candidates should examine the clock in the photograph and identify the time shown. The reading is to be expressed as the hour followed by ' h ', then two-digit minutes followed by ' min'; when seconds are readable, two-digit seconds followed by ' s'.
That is 1 h 25 min
